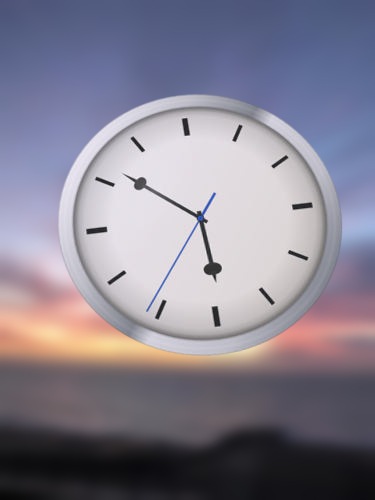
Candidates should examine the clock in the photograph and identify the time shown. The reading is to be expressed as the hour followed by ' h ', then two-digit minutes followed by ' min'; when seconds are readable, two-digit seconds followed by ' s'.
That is 5 h 51 min 36 s
